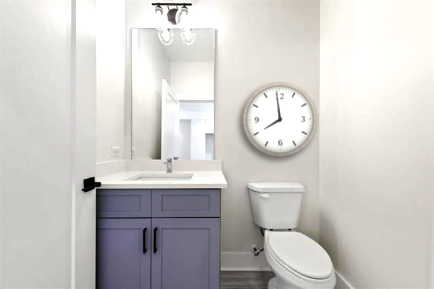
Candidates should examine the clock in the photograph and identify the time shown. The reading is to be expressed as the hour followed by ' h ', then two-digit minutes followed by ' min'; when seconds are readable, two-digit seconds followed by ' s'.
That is 7 h 59 min
